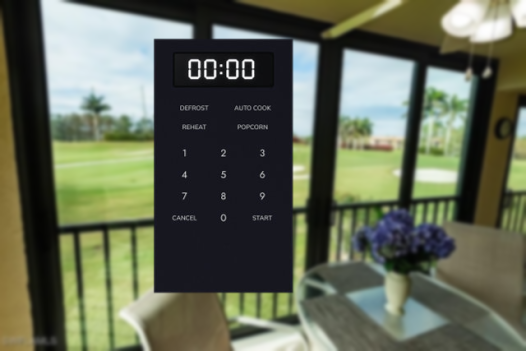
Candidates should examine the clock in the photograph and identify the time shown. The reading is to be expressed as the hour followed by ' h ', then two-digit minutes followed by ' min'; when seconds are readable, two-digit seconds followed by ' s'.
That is 0 h 00 min
